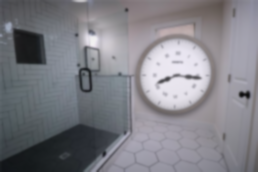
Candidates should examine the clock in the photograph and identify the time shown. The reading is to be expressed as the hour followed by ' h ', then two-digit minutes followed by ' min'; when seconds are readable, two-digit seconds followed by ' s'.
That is 8 h 16 min
